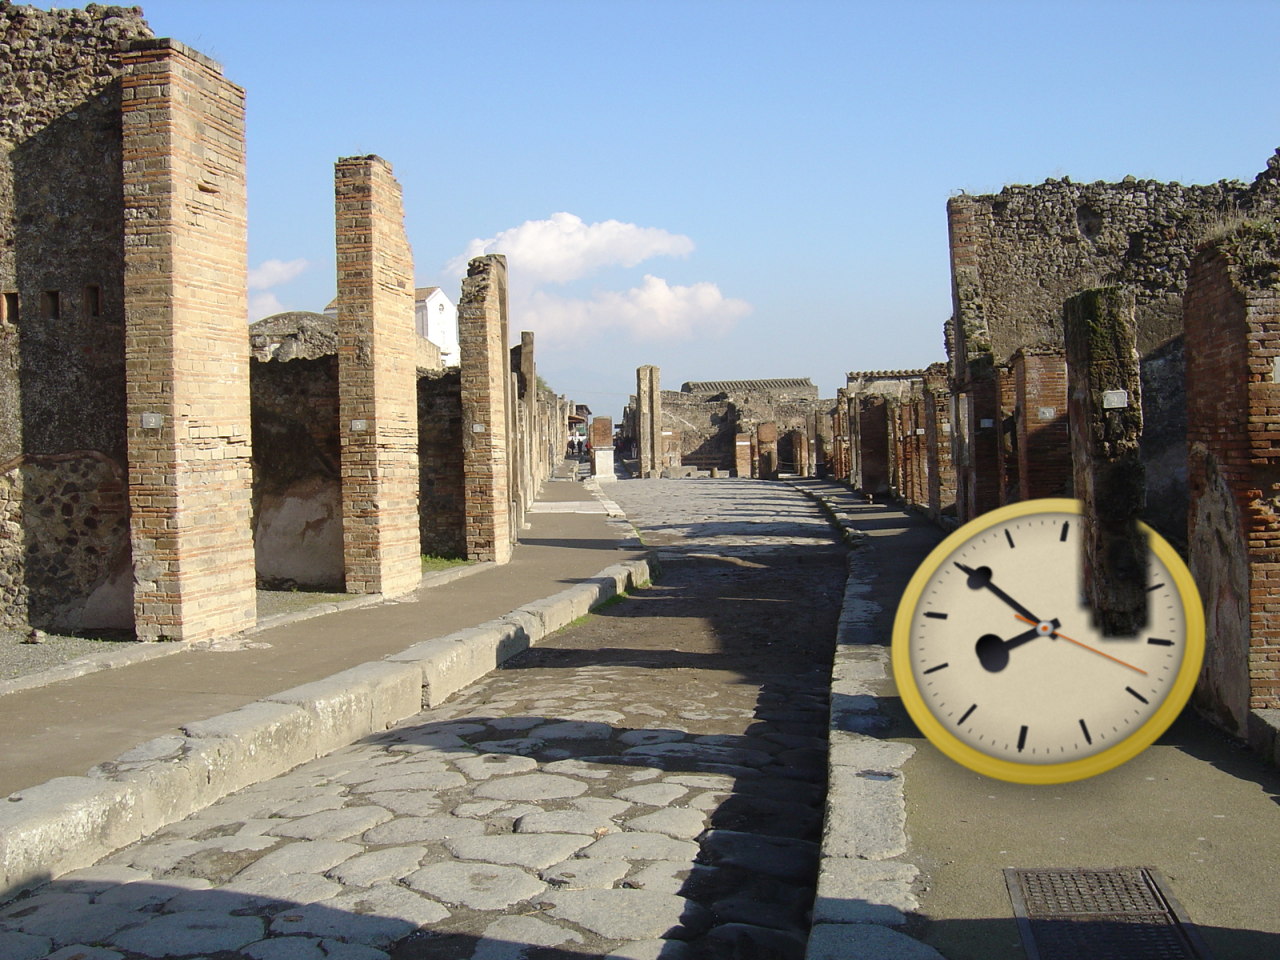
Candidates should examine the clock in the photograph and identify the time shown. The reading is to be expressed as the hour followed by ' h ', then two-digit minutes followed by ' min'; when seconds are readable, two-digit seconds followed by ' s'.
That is 7 h 50 min 18 s
